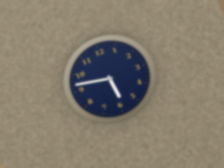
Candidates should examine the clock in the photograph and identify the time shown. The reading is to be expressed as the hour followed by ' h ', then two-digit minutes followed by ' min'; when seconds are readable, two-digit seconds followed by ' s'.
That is 5 h 47 min
